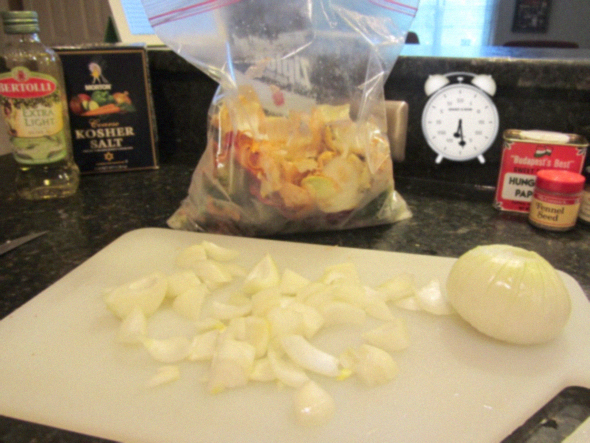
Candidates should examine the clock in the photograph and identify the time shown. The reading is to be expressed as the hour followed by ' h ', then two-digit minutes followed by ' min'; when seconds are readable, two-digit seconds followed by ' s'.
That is 6 h 29 min
